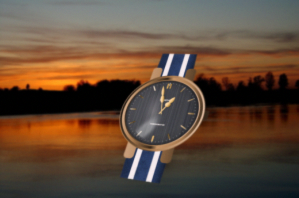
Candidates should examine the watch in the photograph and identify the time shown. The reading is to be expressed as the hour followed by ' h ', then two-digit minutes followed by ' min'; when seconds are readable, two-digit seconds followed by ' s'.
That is 12 h 58 min
